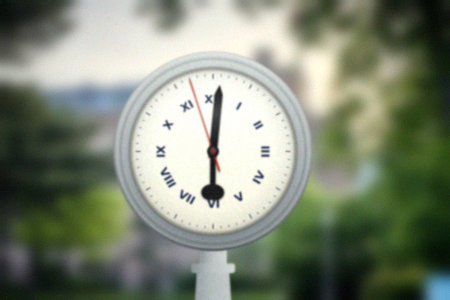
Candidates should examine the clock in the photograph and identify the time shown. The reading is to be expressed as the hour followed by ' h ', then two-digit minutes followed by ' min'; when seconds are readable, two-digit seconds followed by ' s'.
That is 6 h 00 min 57 s
